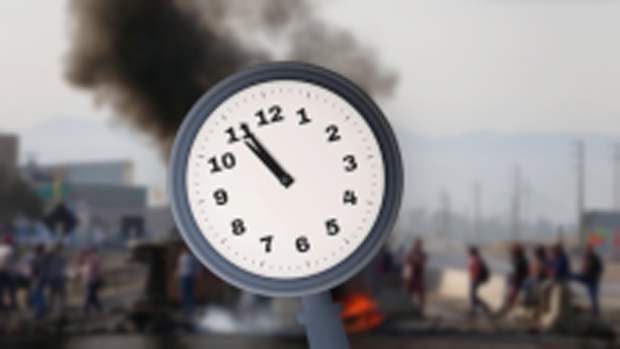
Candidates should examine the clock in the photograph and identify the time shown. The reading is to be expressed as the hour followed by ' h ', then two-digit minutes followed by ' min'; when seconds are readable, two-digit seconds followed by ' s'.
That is 10 h 56 min
